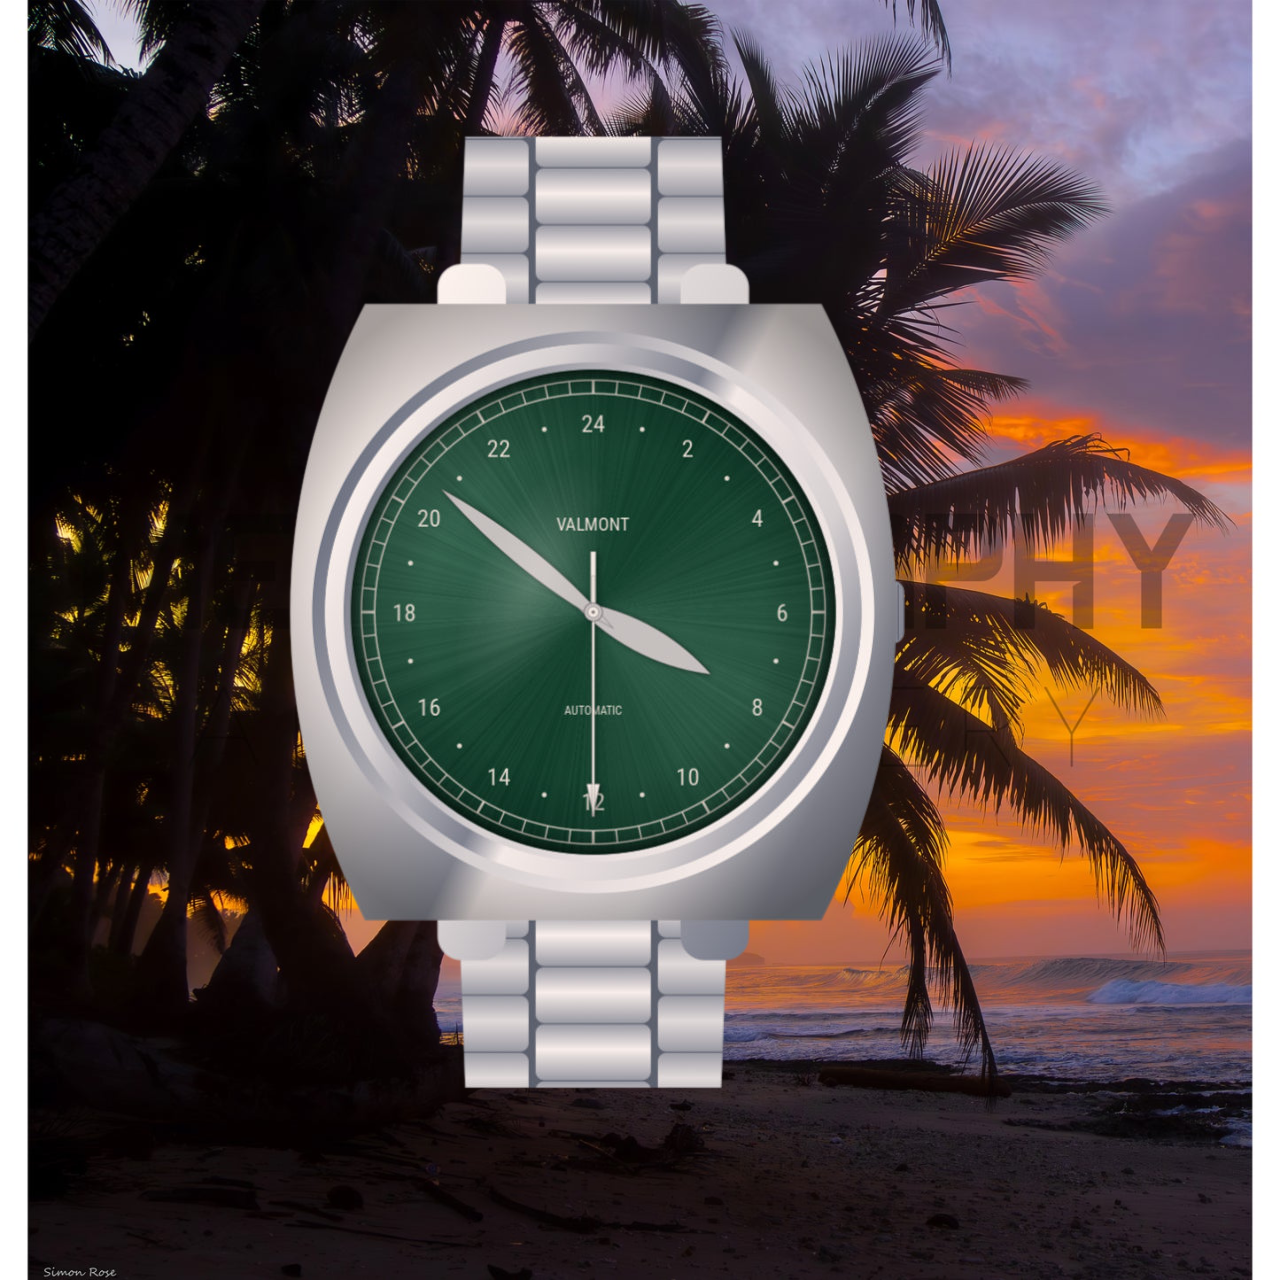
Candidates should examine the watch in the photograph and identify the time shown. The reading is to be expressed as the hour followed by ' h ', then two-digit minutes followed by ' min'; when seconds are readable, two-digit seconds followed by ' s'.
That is 7 h 51 min 30 s
